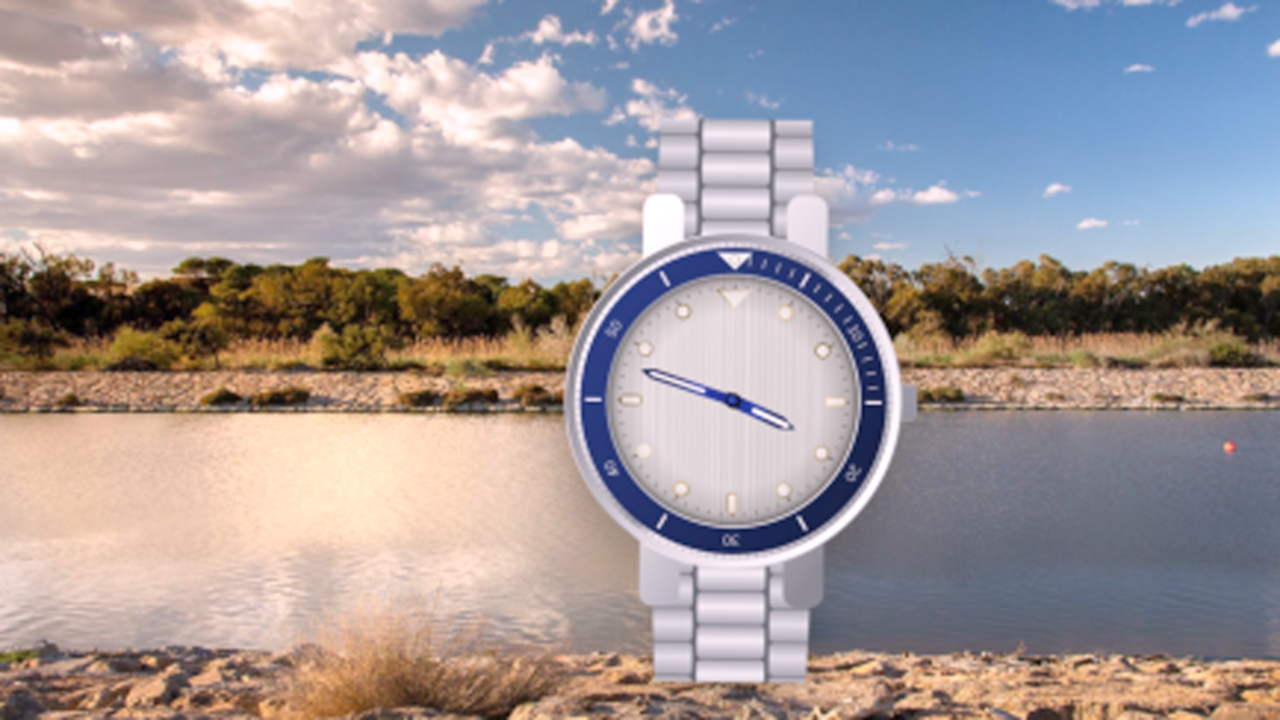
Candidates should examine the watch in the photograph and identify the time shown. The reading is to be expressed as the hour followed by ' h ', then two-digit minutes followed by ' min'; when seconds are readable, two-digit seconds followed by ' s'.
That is 3 h 48 min
